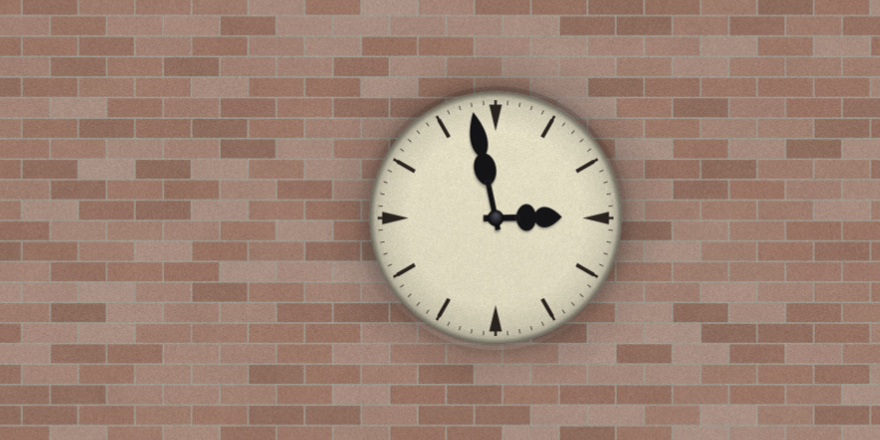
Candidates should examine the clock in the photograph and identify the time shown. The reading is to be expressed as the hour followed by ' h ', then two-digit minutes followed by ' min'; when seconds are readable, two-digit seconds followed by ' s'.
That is 2 h 58 min
